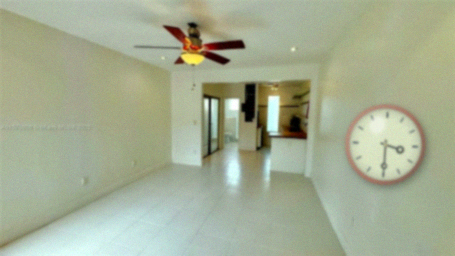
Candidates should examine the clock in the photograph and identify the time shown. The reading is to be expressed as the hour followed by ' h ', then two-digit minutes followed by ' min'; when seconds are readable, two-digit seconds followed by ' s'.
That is 3 h 30 min
